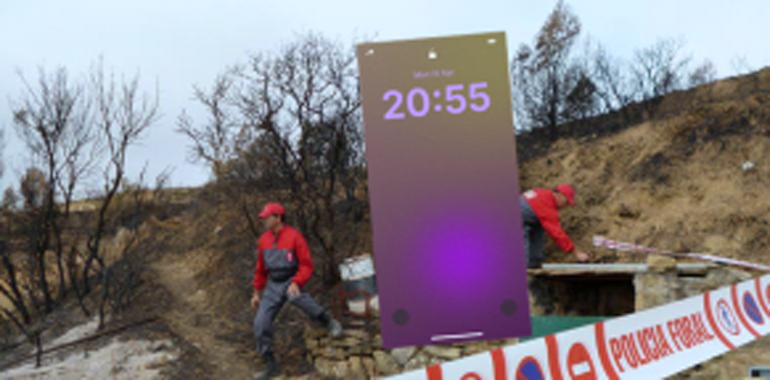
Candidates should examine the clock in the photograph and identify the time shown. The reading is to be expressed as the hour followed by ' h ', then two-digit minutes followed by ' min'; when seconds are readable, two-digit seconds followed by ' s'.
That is 20 h 55 min
